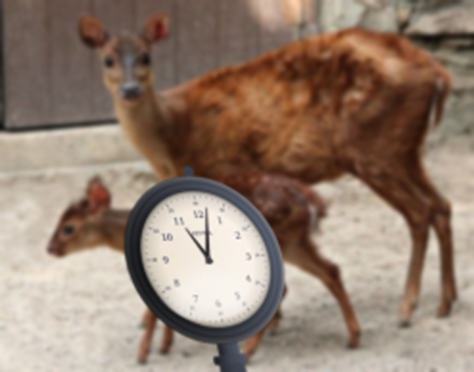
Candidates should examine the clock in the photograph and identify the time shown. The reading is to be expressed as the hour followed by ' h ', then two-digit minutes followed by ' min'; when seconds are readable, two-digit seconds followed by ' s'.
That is 11 h 02 min
